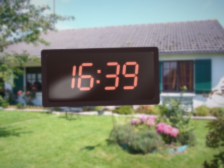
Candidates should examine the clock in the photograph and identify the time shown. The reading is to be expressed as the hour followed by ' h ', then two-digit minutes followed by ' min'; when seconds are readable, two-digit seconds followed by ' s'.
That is 16 h 39 min
